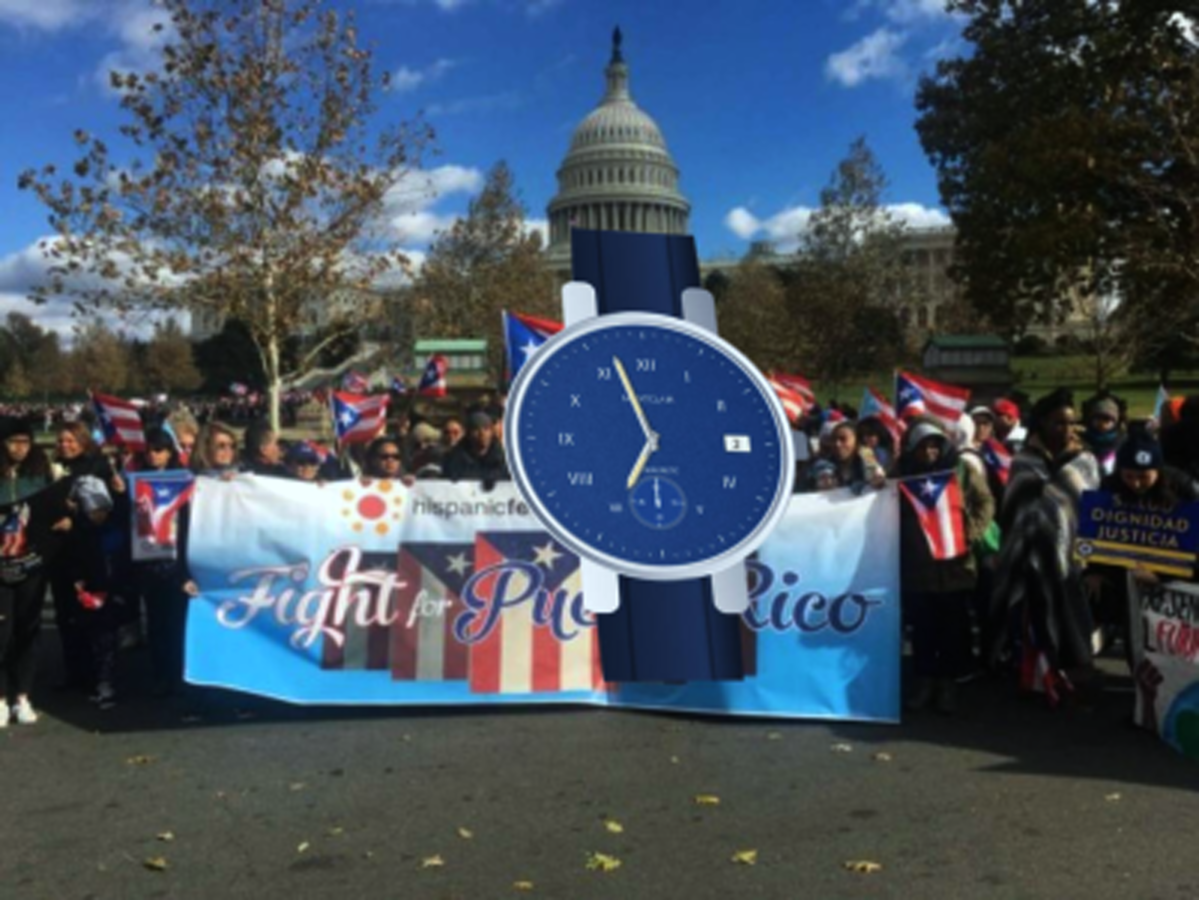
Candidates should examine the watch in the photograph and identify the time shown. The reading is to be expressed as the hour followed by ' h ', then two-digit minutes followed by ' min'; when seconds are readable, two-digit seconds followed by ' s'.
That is 6 h 57 min
